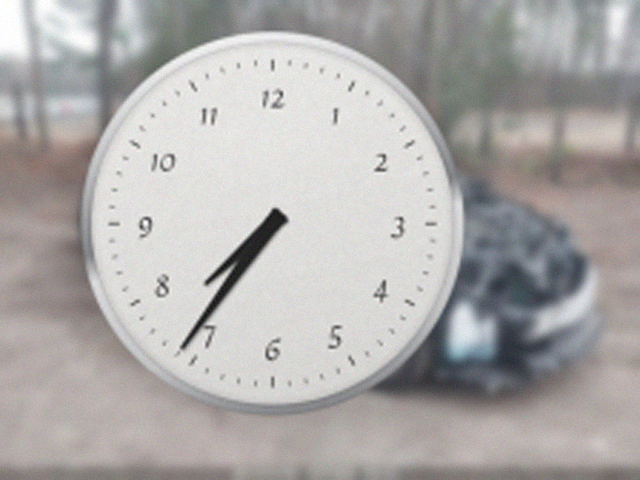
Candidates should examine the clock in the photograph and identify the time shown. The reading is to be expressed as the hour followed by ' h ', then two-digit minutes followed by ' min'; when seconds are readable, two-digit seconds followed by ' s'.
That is 7 h 36 min
